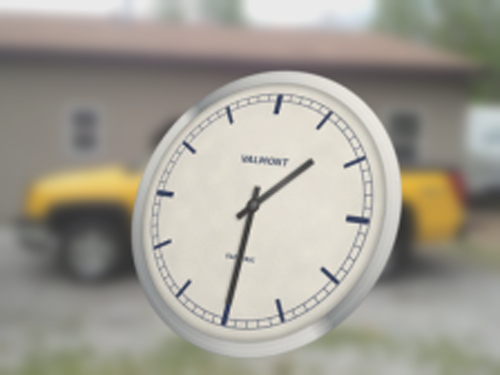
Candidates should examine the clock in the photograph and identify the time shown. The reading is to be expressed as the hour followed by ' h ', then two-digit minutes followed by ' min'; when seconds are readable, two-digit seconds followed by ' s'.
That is 1 h 30 min
